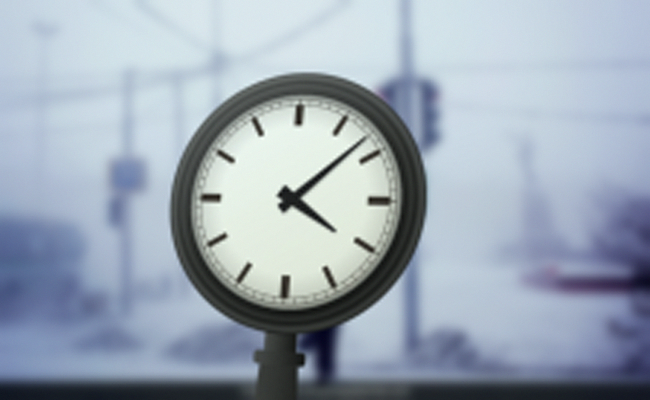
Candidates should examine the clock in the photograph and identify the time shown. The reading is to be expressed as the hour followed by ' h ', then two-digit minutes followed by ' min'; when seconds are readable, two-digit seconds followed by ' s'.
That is 4 h 08 min
